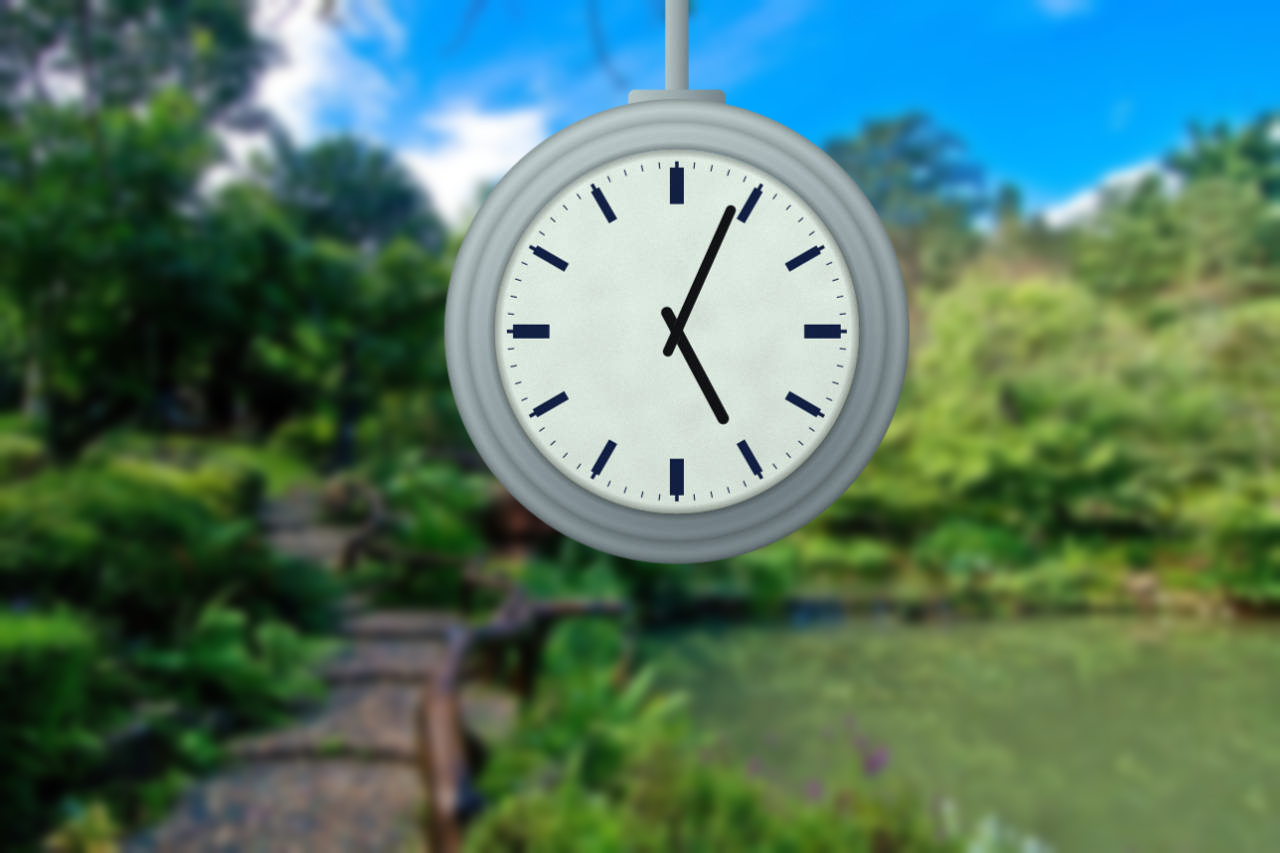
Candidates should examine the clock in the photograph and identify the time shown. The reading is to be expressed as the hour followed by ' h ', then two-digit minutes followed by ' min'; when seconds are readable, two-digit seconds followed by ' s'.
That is 5 h 04 min
